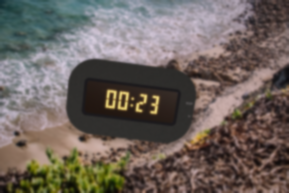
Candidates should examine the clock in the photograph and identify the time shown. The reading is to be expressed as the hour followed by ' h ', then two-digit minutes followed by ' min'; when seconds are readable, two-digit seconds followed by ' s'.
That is 0 h 23 min
